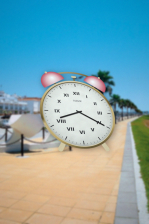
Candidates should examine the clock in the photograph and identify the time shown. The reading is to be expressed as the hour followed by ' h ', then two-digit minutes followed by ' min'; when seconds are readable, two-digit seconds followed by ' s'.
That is 8 h 20 min
